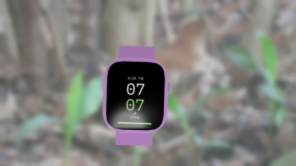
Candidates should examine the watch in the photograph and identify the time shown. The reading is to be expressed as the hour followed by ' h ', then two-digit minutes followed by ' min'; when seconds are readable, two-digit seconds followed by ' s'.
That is 7 h 07 min
